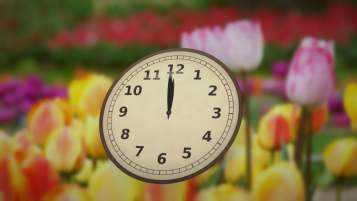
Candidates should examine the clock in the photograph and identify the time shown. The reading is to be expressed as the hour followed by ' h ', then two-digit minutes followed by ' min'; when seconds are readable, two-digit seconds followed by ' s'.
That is 11 h 59 min
